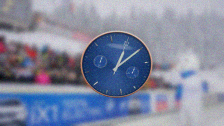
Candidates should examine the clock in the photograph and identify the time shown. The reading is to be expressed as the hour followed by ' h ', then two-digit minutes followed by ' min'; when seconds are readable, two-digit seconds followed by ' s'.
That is 12 h 05 min
